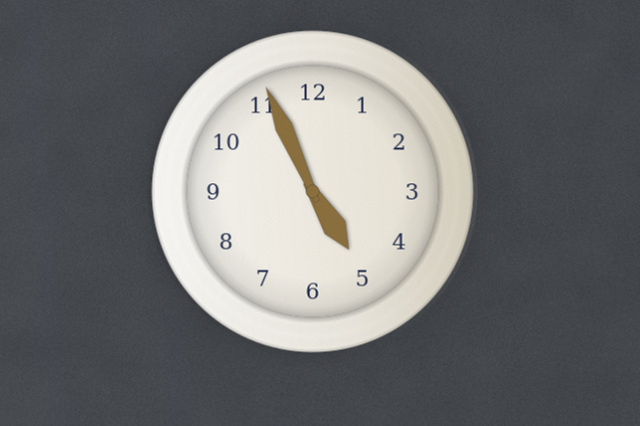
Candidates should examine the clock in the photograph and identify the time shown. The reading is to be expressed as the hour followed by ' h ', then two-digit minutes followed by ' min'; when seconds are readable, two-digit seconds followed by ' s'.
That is 4 h 56 min
